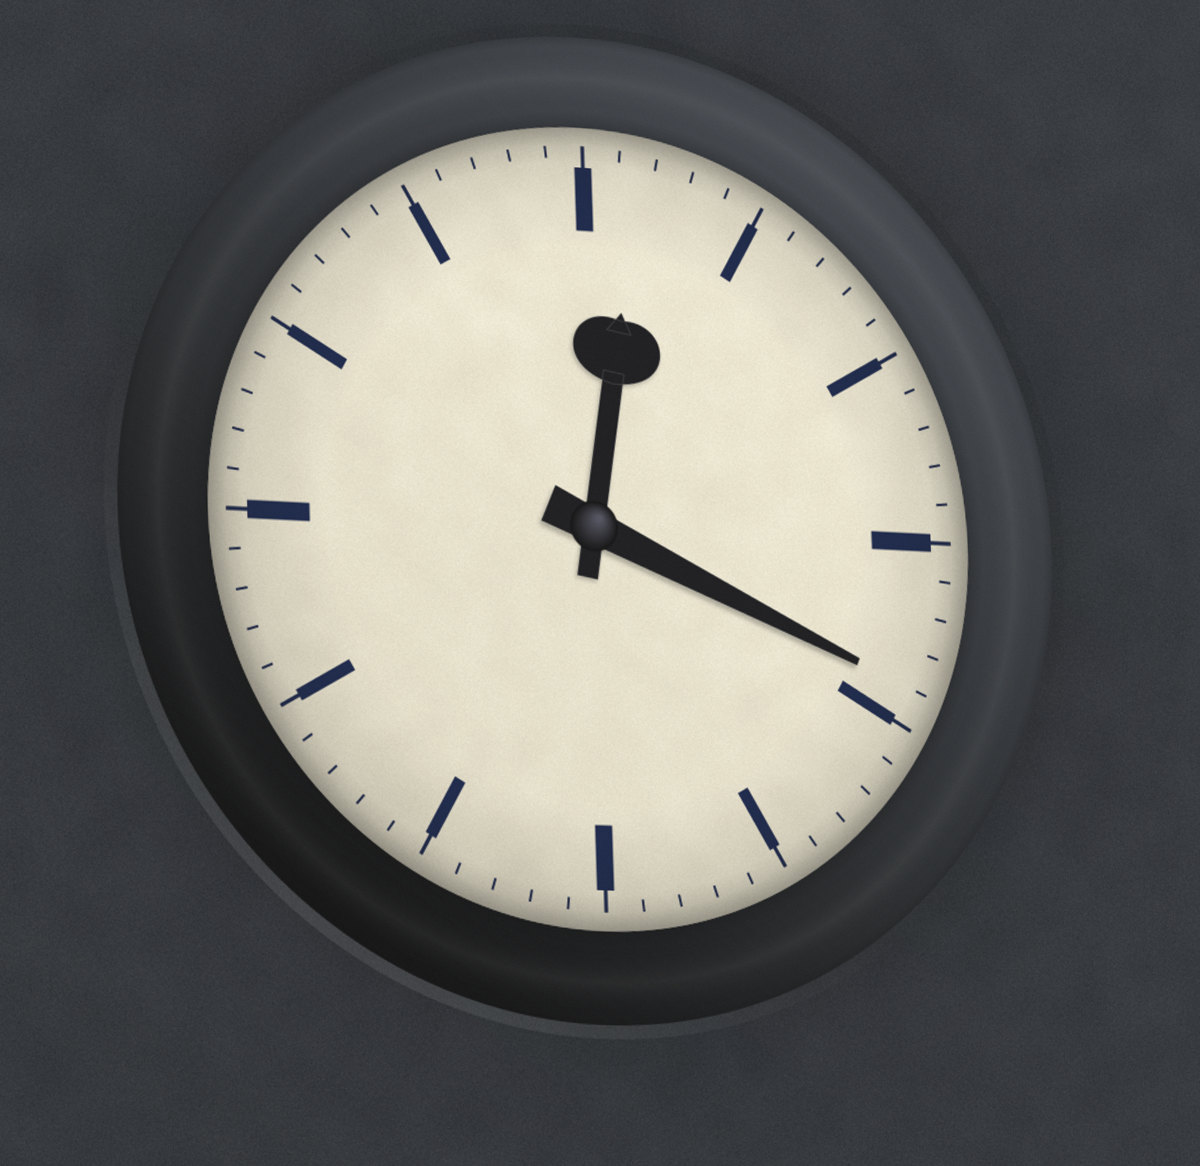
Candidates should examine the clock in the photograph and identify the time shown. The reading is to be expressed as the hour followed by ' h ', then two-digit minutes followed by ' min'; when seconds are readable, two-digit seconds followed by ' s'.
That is 12 h 19 min
